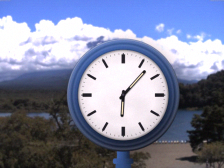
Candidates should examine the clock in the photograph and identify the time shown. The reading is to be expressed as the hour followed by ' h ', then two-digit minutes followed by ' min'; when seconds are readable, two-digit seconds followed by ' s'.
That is 6 h 07 min
